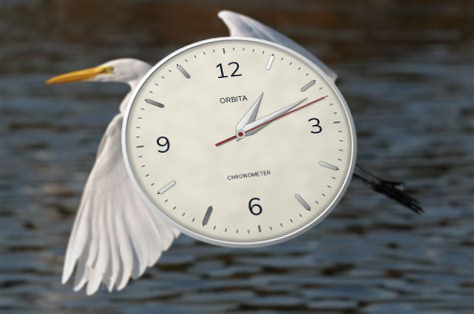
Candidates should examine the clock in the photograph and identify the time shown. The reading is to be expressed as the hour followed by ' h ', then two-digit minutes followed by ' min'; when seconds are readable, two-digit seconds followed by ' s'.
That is 1 h 11 min 12 s
